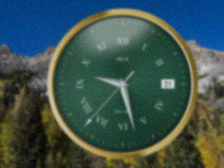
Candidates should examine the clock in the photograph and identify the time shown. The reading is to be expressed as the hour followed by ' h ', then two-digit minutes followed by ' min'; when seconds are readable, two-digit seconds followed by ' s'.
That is 9 h 27 min 37 s
